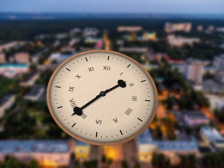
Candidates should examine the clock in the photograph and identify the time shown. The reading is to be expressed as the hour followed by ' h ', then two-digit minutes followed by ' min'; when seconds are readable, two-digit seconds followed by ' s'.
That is 1 h 37 min
